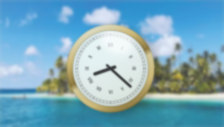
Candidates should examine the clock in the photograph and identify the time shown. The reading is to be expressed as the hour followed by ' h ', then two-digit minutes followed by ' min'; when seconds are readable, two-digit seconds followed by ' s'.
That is 8 h 22 min
